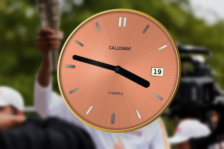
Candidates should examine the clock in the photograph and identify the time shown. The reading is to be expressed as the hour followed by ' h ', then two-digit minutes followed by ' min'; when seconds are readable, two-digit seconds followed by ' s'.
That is 3 h 47 min
